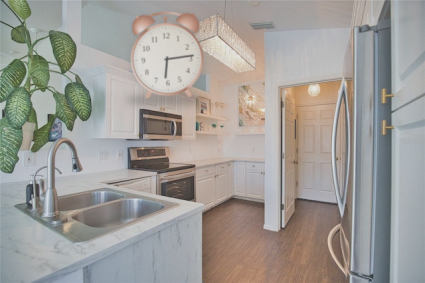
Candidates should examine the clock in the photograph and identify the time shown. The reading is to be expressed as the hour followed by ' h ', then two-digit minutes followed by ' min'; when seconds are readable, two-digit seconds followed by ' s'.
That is 6 h 14 min
